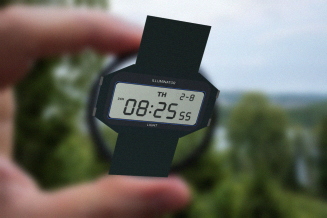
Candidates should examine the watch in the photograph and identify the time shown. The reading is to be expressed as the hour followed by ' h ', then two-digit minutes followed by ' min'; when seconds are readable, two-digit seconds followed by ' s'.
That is 8 h 25 min 55 s
